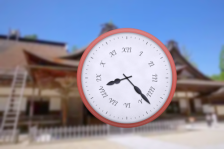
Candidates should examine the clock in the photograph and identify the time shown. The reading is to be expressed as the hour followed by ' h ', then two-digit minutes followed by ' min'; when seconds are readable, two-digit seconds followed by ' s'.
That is 8 h 23 min
